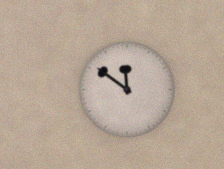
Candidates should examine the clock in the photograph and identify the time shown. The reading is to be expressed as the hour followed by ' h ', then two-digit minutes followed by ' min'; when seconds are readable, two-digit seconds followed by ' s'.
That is 11 h 51 min
